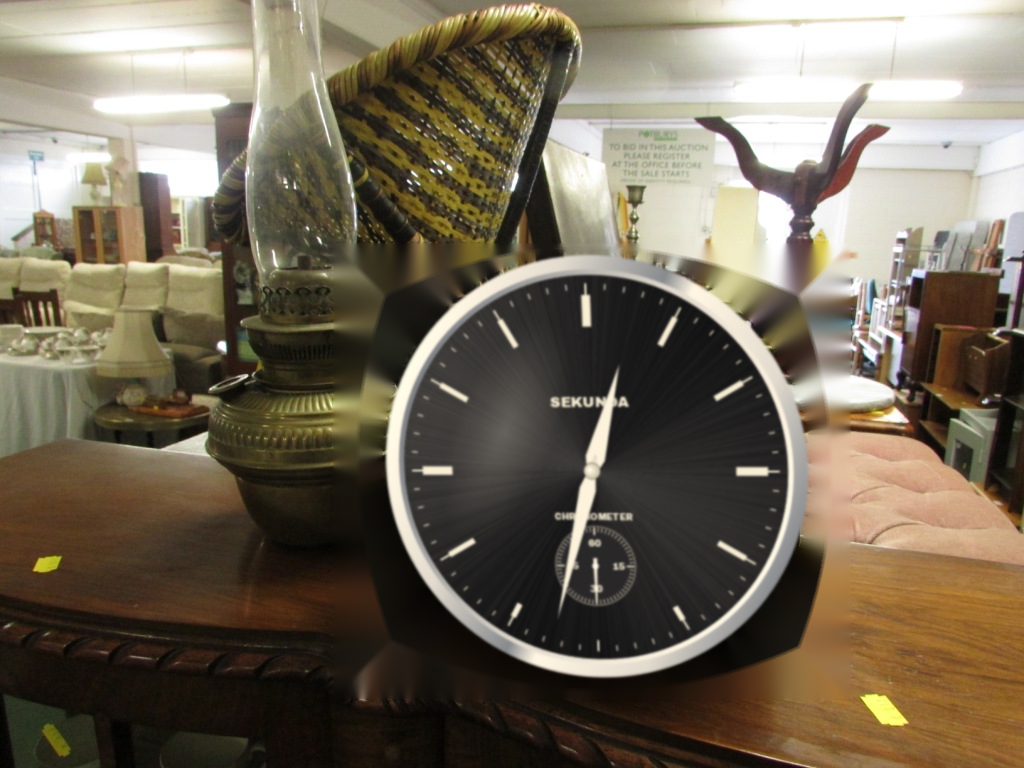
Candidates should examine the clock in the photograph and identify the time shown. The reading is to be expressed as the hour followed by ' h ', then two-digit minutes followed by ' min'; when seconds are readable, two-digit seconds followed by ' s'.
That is 12 h 32 min 30 s
